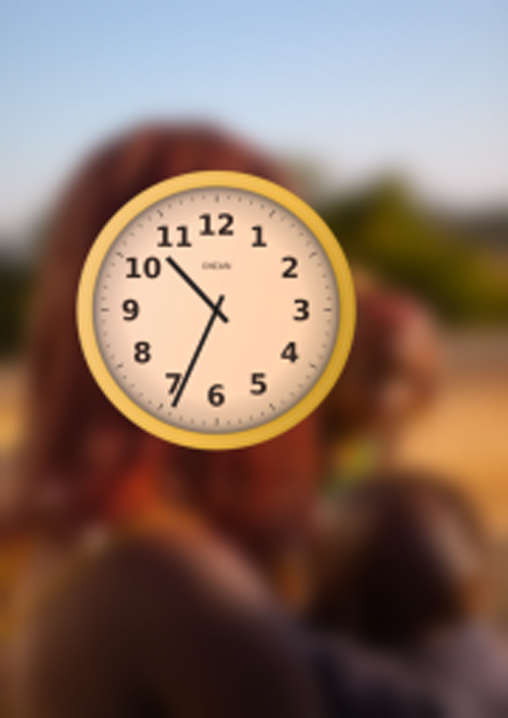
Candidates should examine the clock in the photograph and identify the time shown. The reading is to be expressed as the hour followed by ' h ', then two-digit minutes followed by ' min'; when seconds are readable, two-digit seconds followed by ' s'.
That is 10 h 34 min
